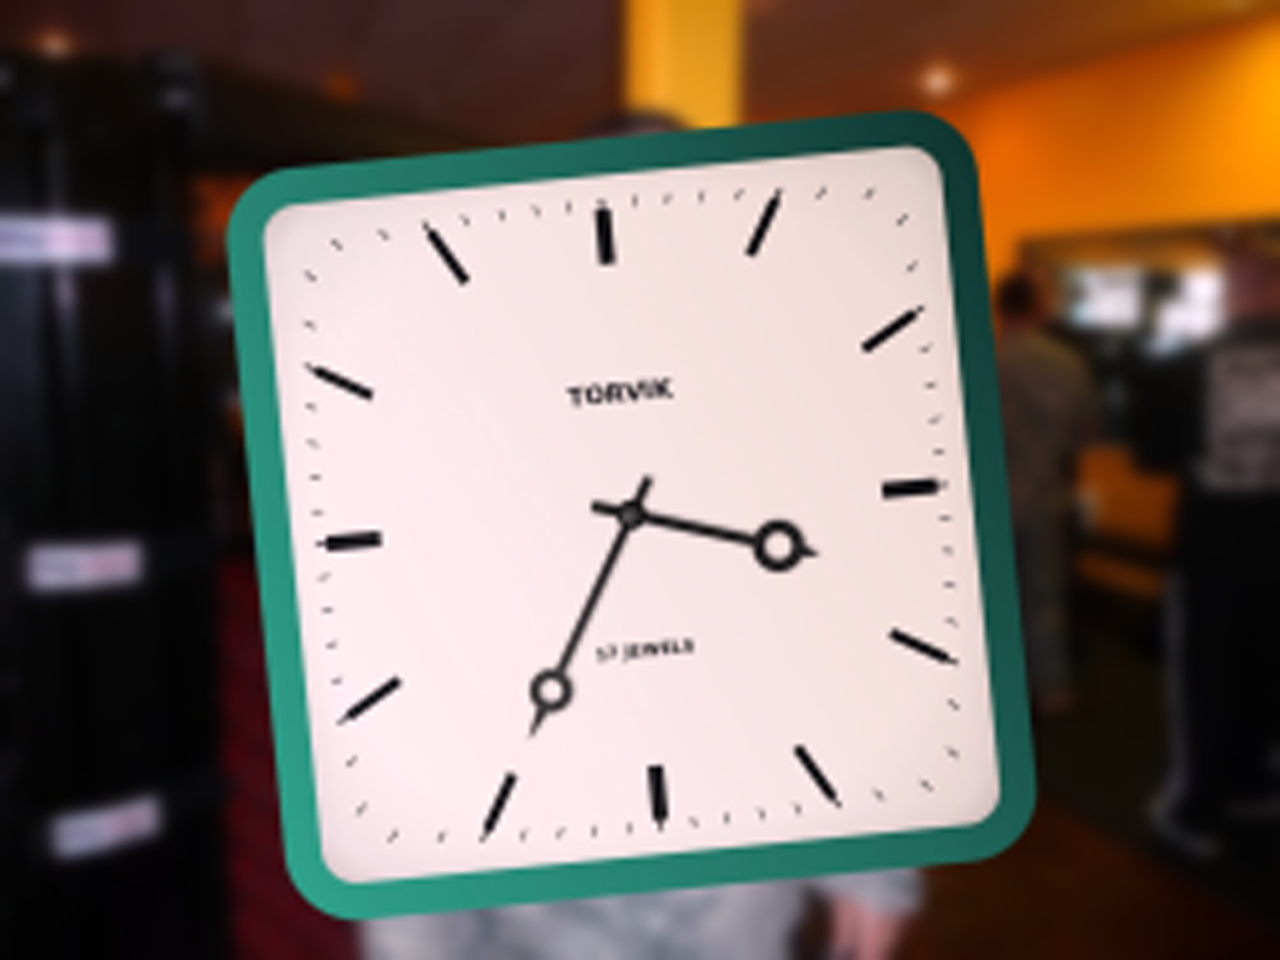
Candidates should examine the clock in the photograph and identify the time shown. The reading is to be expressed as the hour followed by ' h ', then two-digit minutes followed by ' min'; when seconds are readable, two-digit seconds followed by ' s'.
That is 3 h 35 min
